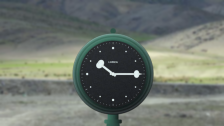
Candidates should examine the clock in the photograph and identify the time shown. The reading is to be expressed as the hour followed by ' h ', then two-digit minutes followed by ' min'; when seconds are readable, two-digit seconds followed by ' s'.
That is 10 h 15 min
